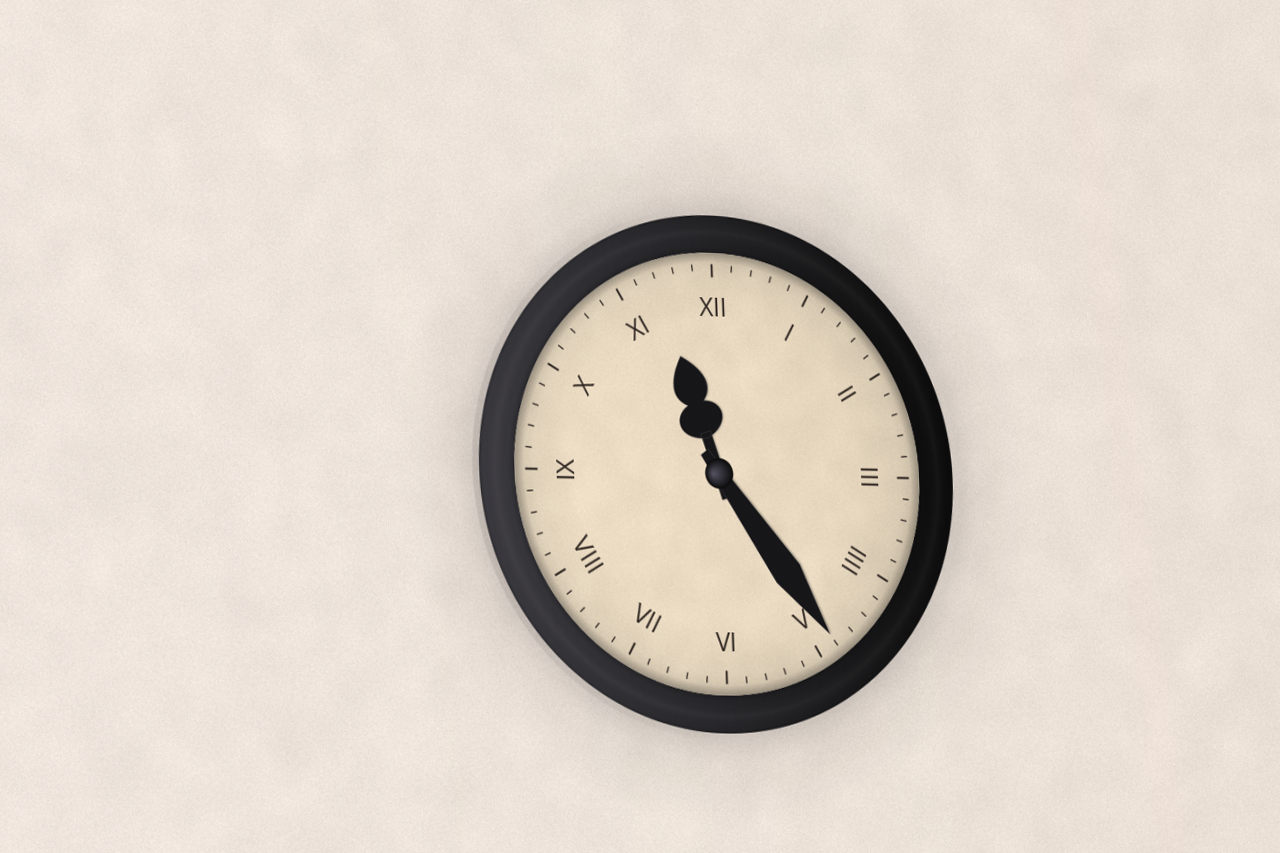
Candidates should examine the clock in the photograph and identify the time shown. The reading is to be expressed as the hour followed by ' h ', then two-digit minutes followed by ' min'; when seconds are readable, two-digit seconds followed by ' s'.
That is 11 h 24 min
